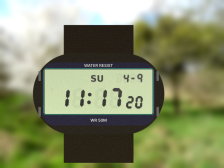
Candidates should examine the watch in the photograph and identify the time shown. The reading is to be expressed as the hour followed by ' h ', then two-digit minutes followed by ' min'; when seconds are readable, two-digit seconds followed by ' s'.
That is 11 h 17 min 20 s
